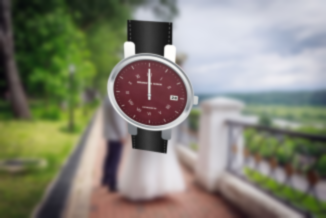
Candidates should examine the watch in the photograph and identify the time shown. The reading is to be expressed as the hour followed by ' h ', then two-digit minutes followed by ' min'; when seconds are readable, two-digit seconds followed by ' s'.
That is 12 h 00 min
